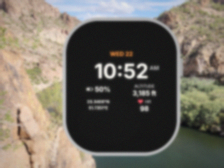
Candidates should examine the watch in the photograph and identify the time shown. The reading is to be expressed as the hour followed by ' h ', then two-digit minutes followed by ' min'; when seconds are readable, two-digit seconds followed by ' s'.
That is 10 h 52 min
